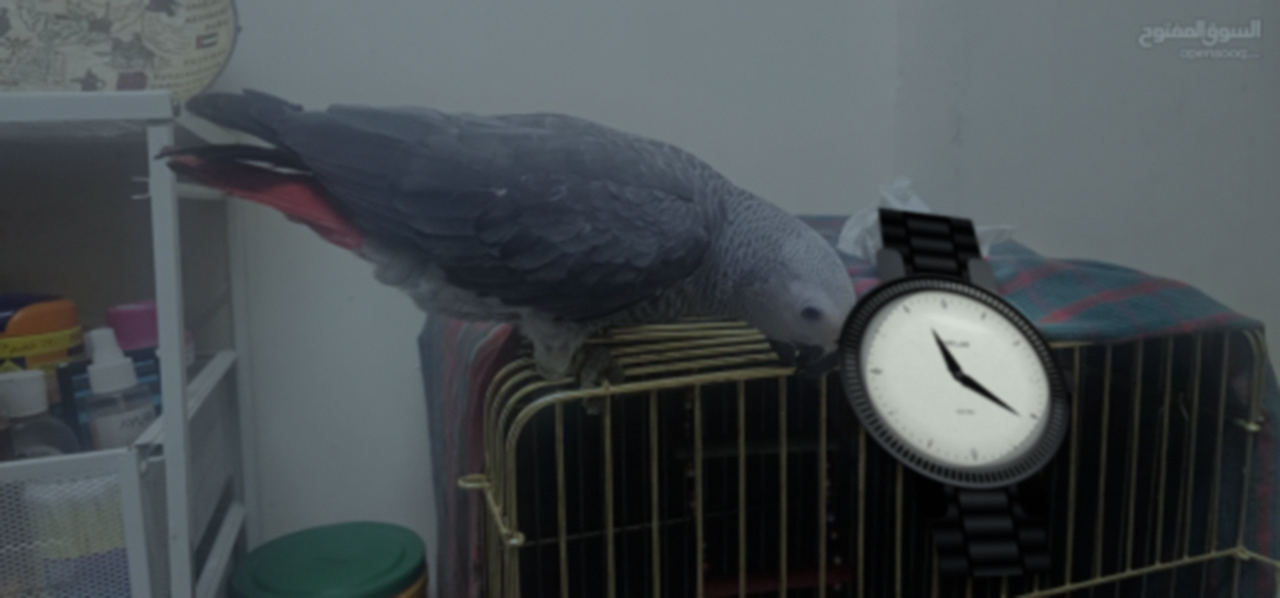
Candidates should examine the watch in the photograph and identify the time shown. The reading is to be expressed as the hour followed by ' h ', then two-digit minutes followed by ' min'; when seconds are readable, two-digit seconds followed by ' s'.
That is 11 h 21 min
